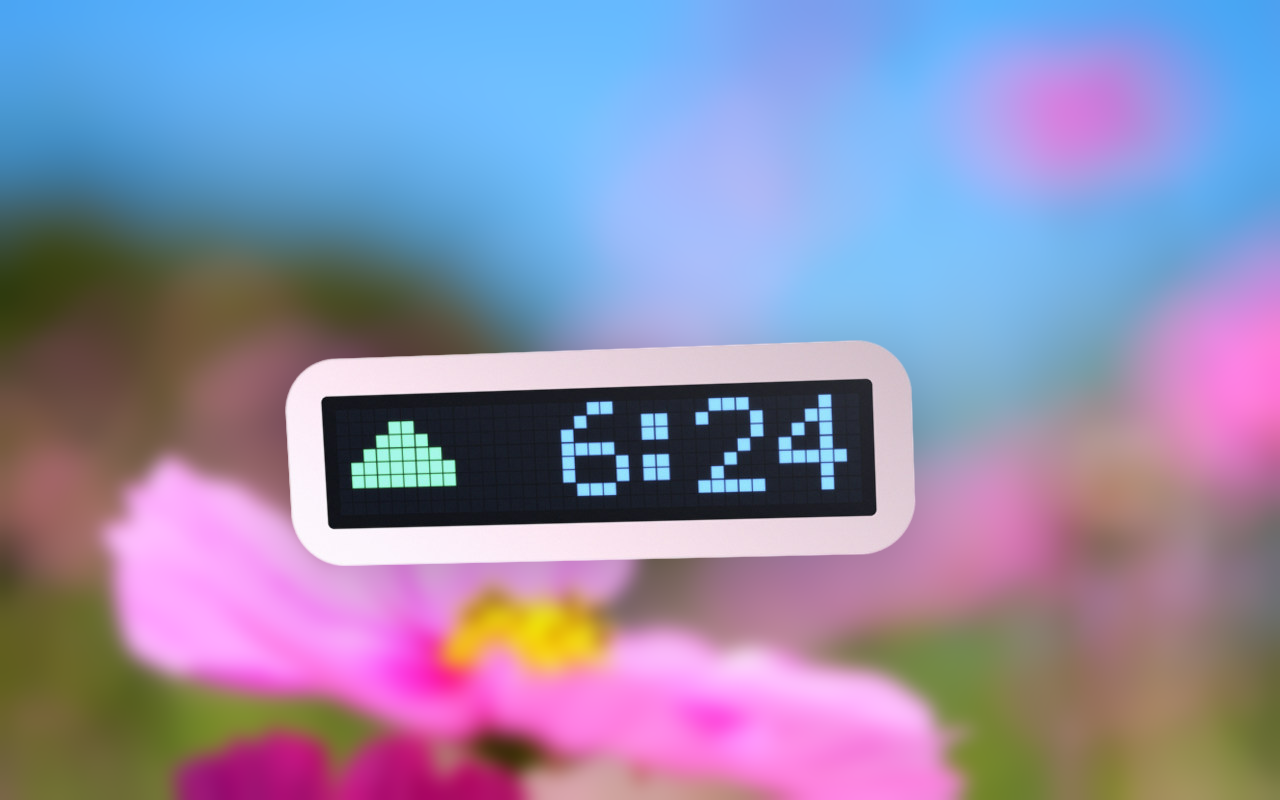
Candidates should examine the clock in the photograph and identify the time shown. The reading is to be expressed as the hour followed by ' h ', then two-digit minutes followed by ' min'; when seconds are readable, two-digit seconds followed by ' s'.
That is 6 h 24 min
